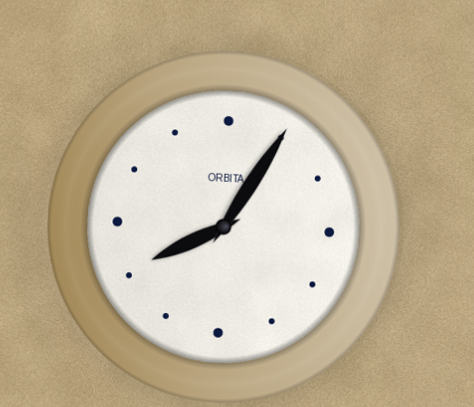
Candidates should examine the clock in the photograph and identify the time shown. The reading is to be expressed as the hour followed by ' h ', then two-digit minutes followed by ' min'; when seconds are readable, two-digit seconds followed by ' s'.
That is 8 h 05 min
